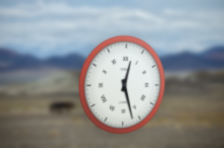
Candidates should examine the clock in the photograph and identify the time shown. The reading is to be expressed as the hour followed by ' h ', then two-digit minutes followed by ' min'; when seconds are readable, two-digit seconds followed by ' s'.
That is 12 h 27 min
